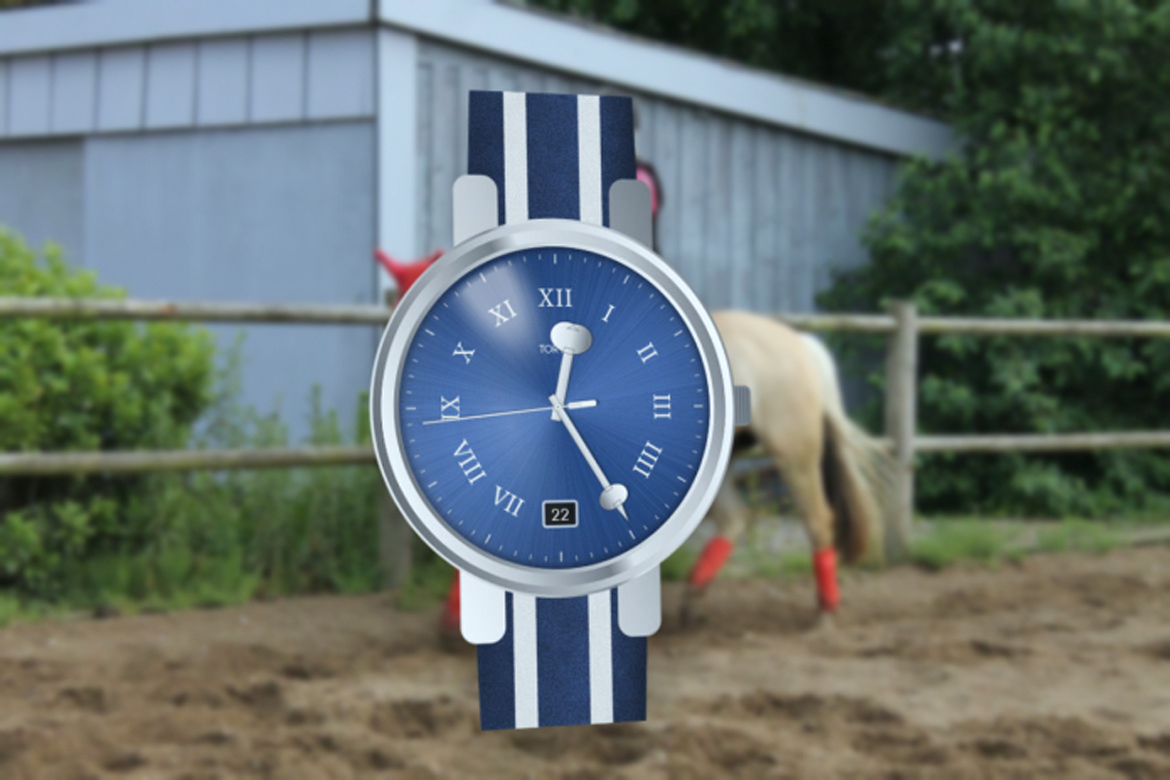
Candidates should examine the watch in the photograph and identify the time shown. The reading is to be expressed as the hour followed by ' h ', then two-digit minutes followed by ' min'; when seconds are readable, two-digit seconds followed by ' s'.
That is 12 h 24 min 44 s
